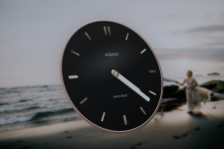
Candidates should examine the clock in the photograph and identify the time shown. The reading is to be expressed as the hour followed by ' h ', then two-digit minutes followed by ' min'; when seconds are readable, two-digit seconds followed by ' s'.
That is 4 h 22 min
